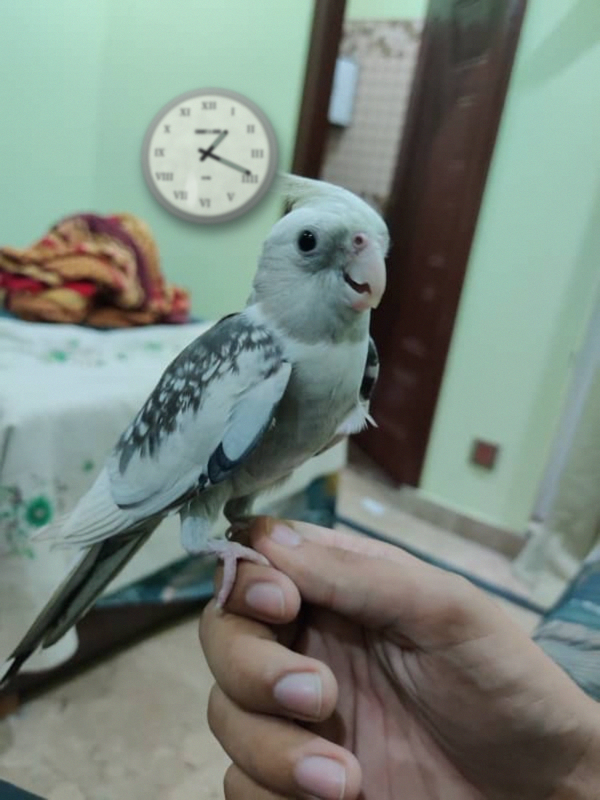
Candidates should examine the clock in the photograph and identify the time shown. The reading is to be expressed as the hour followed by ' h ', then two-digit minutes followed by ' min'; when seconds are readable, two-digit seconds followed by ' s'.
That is 1 h 19 min
